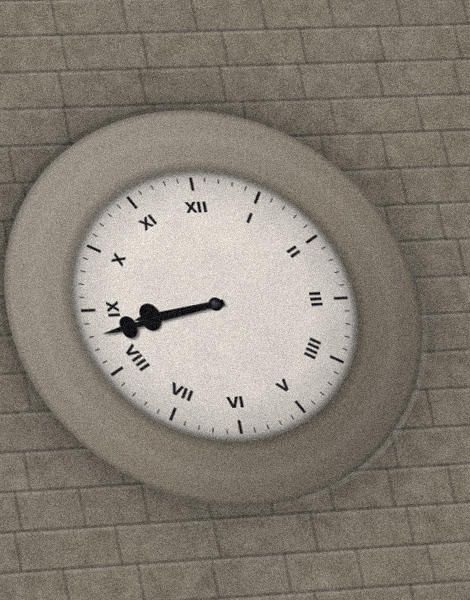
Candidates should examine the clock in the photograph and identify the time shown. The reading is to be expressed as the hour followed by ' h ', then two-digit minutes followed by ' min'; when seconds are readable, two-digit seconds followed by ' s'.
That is 8 h 43 min
